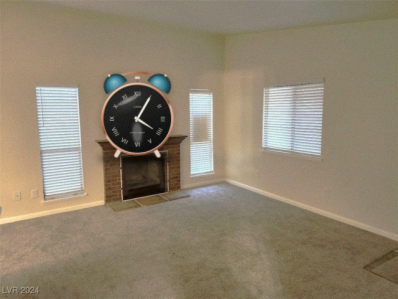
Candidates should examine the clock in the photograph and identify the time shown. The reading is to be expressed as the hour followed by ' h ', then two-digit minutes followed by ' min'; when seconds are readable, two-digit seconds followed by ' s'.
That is 4 h 05 min
